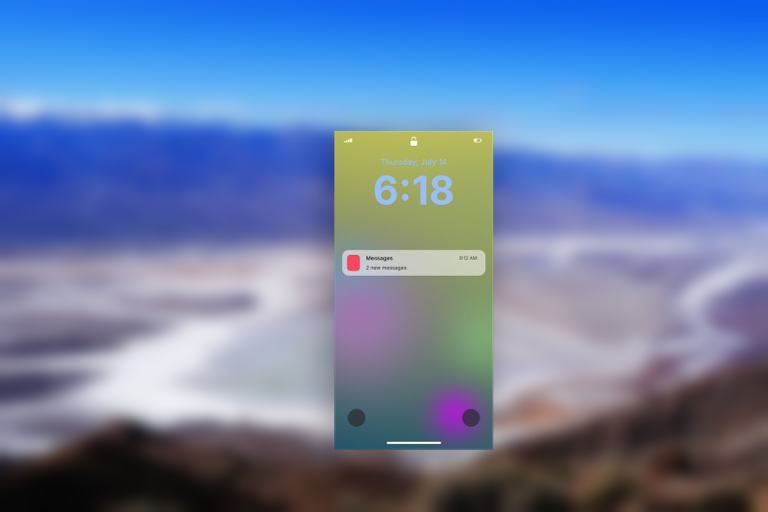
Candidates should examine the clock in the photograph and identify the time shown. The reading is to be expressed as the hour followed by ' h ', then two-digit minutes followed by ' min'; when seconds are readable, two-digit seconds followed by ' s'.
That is 6 h 18 min
